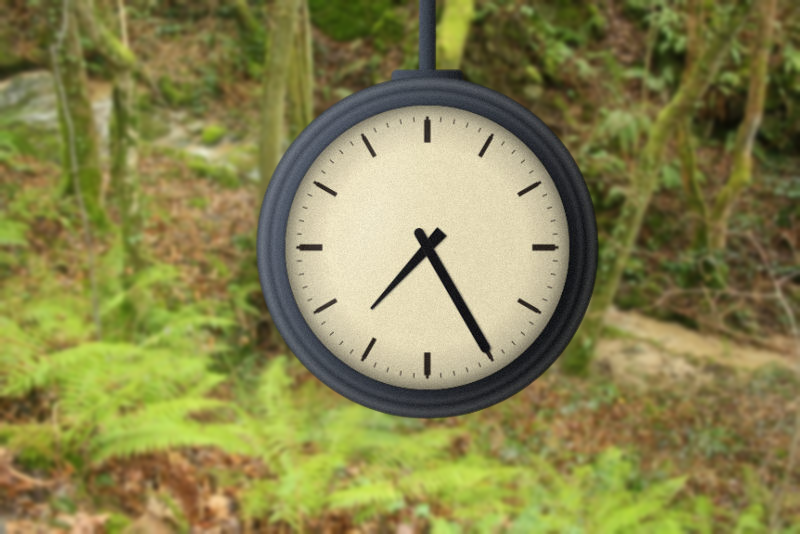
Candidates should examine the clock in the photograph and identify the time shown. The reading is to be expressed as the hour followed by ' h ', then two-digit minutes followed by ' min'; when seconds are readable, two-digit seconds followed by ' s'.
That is 7 h 25 min
